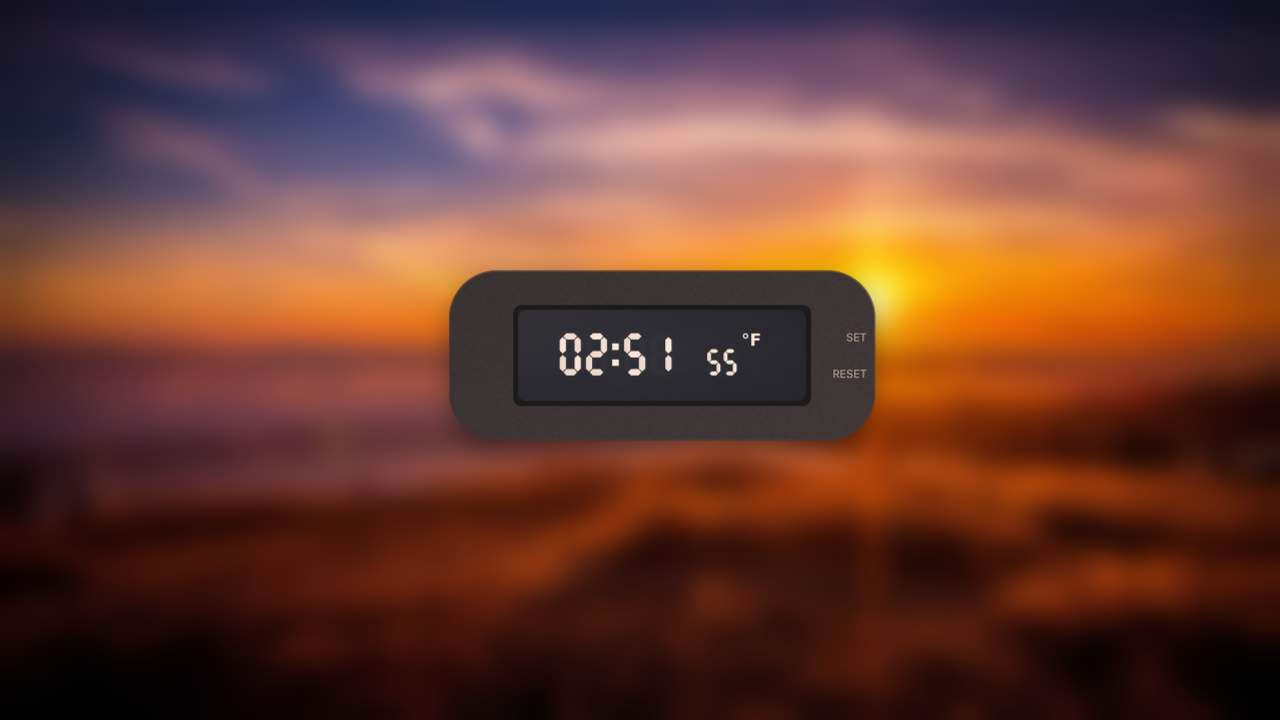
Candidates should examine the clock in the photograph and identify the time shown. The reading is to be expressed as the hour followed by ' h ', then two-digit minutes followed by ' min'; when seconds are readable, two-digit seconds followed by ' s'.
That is 2 h 51 min
